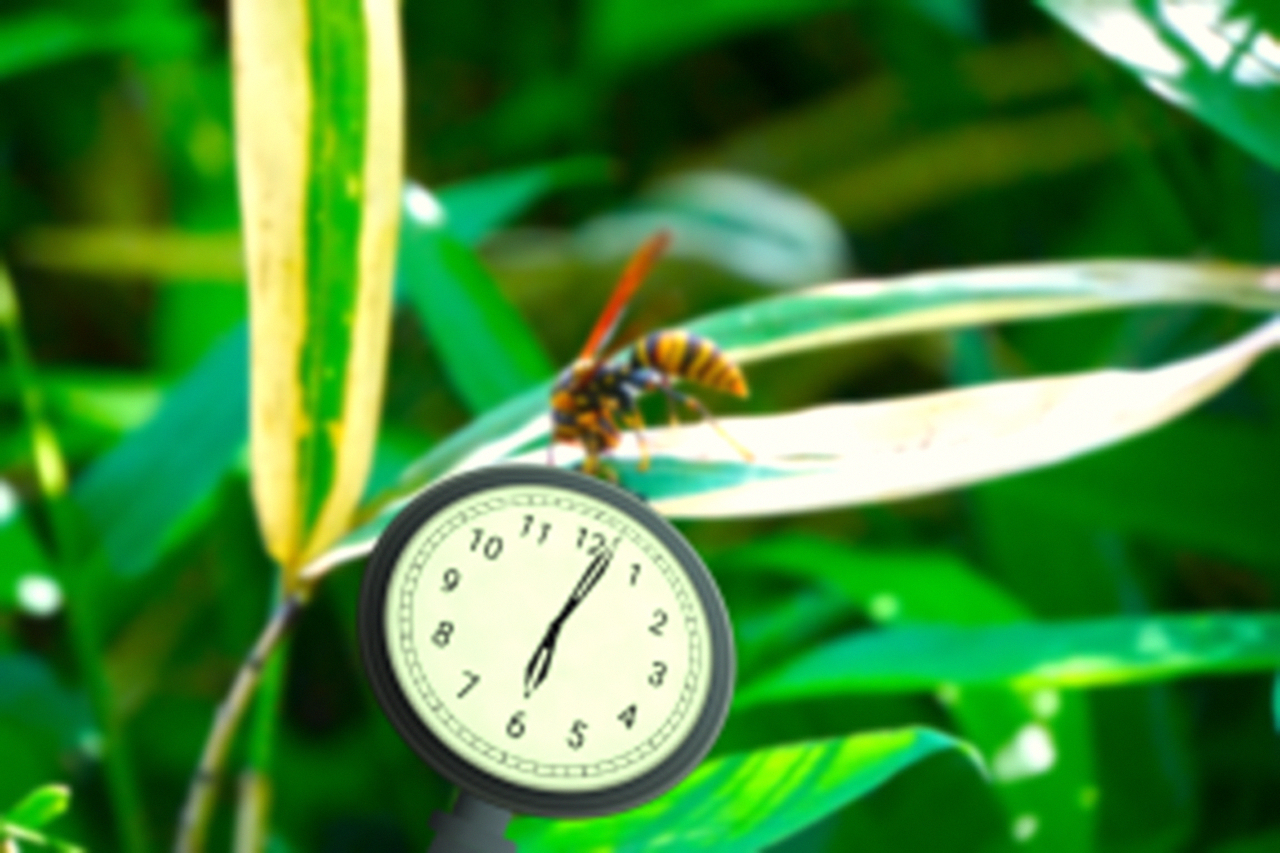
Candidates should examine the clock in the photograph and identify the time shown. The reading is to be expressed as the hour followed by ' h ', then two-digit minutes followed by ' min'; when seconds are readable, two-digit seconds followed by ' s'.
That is 6 h 02 min
